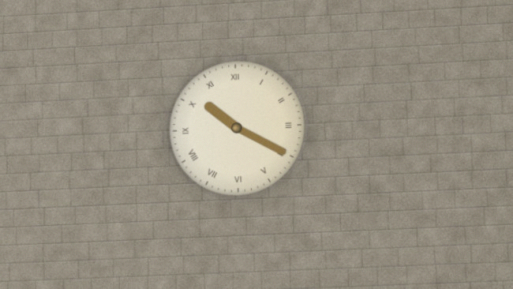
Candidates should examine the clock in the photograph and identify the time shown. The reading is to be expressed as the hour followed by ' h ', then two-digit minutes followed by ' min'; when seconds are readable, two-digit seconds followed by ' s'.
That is 10 h 20 min
